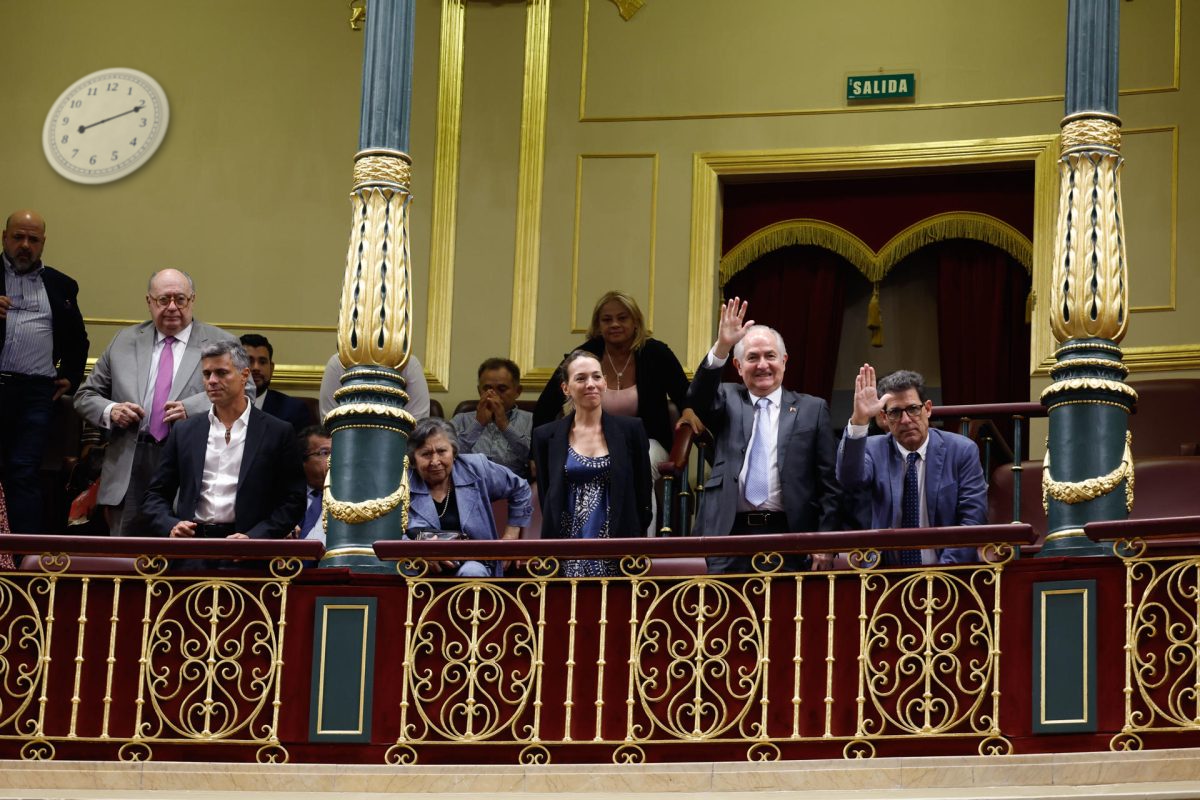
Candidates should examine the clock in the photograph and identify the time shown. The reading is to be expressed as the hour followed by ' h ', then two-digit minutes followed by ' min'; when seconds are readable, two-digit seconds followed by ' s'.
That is 8 h 11 min
